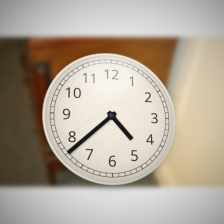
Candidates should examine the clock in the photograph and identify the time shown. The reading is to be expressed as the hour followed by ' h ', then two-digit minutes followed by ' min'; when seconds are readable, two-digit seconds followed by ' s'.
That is 4 h 38 min
